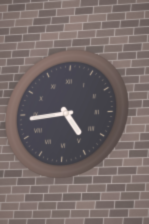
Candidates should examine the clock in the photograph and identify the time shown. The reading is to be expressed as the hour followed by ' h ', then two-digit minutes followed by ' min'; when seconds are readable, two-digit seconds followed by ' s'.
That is 4 h 44 min
